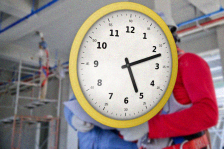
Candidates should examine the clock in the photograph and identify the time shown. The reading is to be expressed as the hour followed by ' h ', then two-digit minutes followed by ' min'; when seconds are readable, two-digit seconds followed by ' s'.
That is 5 h 12 min
